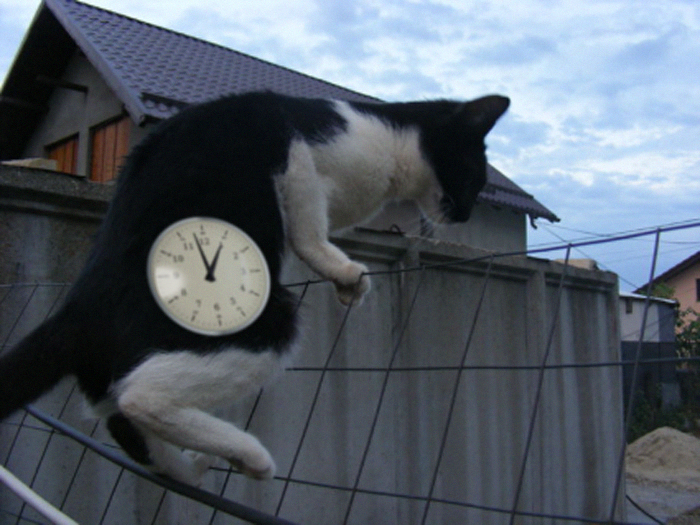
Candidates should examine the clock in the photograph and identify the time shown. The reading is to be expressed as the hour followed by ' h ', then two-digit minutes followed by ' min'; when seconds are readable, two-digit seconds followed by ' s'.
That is 12 h 58 min
